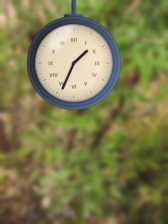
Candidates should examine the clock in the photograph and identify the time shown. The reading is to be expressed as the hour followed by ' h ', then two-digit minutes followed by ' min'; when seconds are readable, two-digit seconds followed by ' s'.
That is 1 h 34 min
